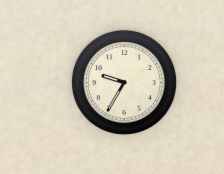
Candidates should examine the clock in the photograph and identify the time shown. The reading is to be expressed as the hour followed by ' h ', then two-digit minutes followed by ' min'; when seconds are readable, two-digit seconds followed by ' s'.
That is 9 h 35 min
